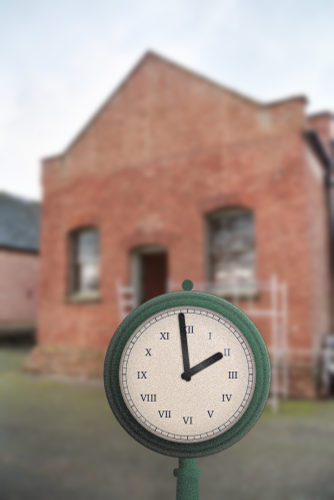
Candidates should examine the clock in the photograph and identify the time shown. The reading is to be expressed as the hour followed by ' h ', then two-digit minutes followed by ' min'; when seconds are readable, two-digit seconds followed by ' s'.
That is 1 h 59 min
